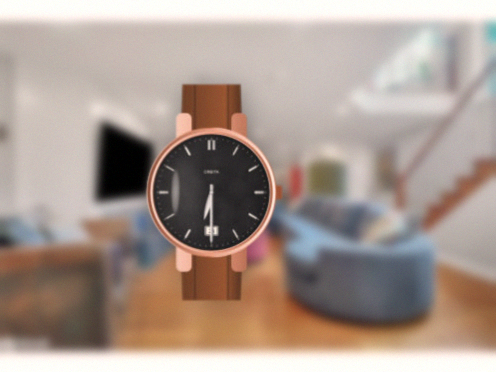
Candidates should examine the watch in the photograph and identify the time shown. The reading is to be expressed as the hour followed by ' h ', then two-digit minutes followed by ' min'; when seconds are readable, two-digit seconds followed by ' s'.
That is 6 h 30 min
